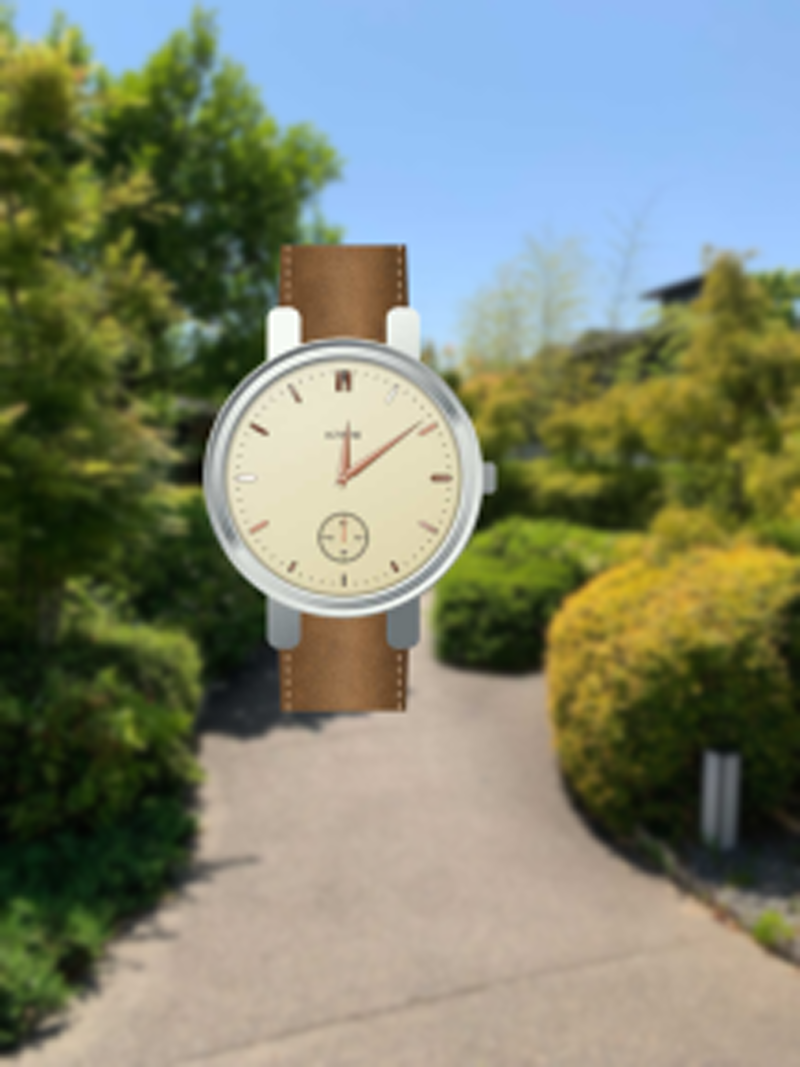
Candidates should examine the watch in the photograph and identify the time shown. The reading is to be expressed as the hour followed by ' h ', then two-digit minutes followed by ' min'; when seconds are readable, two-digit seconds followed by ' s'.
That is 12 h 09 min
